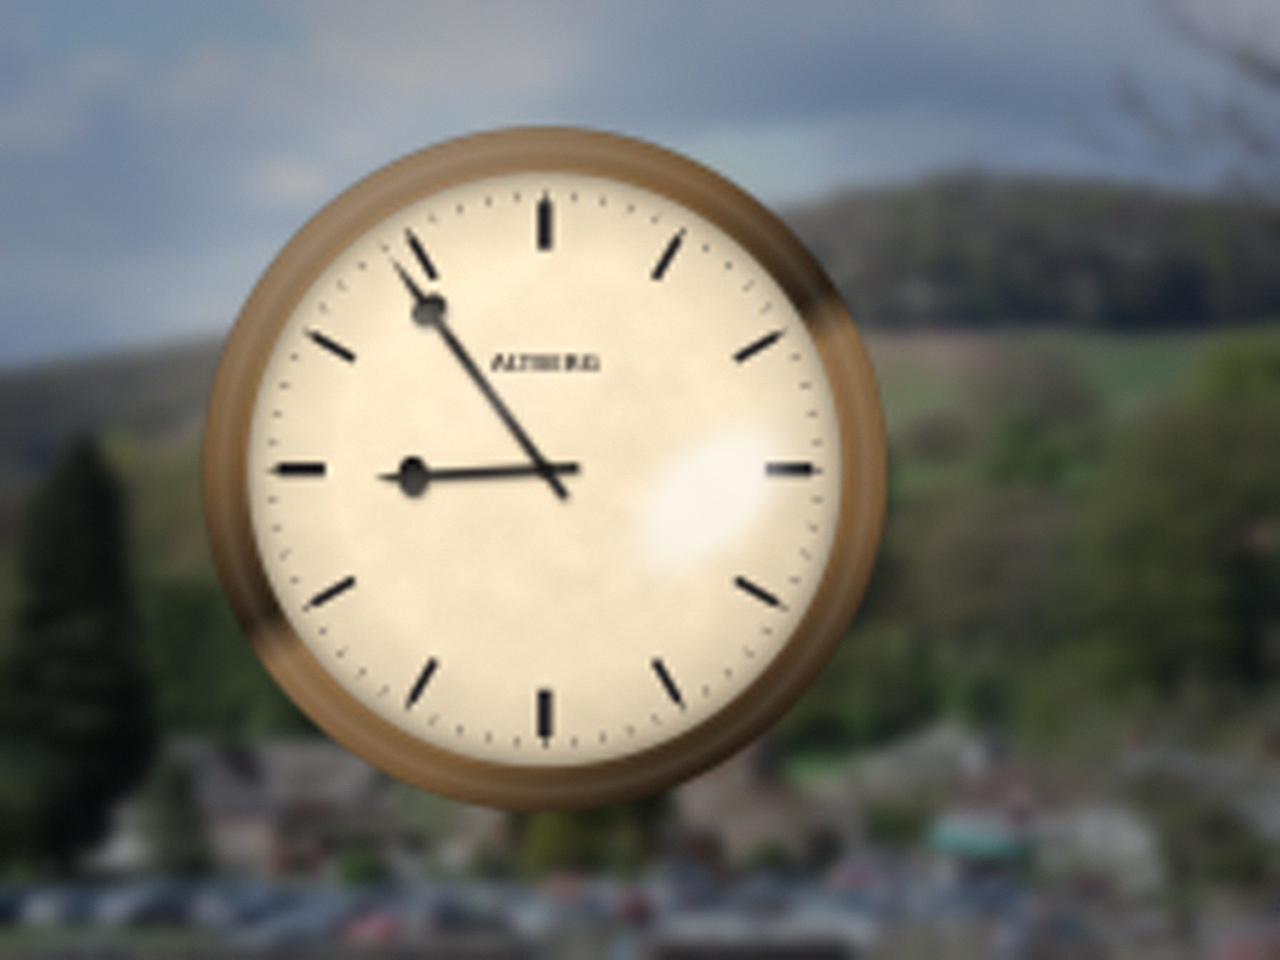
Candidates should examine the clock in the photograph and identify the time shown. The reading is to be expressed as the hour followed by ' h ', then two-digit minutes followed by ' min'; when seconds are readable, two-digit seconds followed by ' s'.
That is 8 h 54 min
